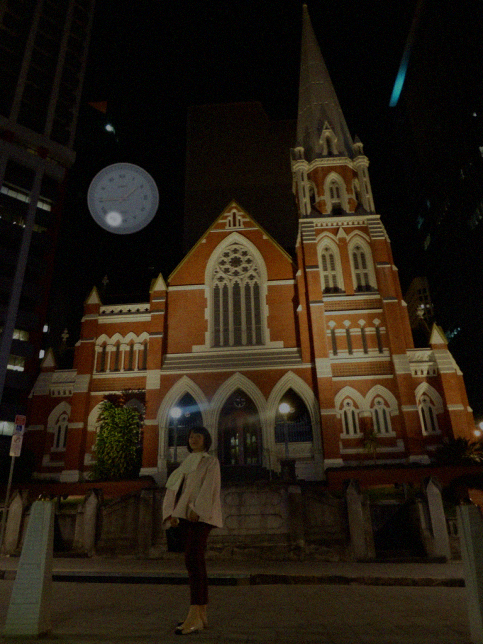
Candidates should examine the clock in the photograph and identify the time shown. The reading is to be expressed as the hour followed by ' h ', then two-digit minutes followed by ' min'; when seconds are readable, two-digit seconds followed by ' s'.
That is 1 h 45 min
